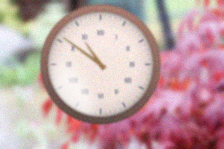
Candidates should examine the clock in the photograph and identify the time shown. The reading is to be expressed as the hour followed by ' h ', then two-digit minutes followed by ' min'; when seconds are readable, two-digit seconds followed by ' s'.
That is 10 h 51 min
